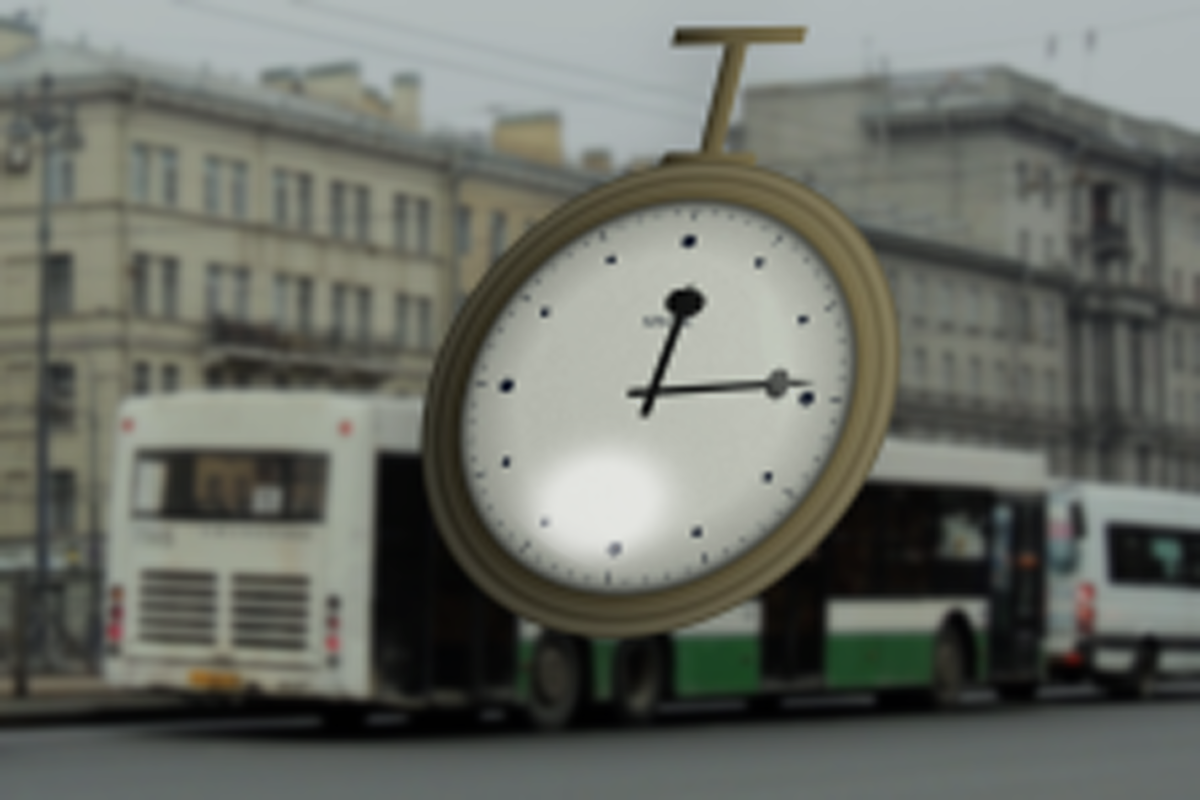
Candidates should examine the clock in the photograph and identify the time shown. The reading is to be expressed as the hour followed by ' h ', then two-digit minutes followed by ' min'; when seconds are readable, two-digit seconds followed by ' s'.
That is 12 h 14 min
